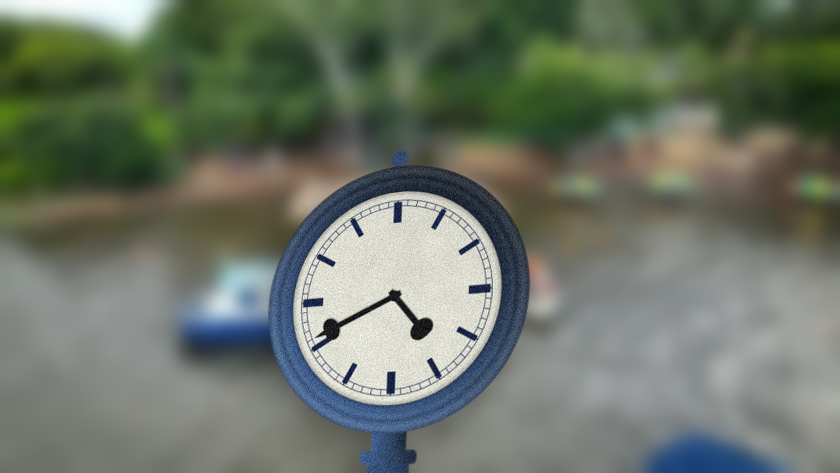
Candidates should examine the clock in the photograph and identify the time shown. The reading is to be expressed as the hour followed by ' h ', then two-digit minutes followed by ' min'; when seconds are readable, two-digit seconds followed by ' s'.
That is 4 h 41 min
